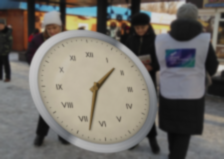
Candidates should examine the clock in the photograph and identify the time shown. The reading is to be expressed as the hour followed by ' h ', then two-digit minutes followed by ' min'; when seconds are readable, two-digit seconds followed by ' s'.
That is 1 h 33 min
